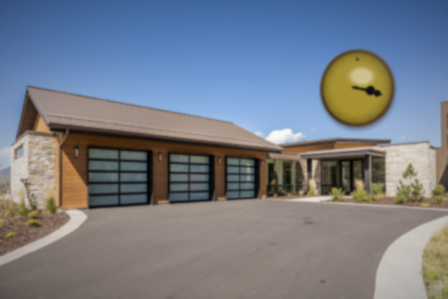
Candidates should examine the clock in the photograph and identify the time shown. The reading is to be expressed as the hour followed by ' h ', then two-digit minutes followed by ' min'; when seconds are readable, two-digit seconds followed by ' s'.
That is 3 h 17 min
